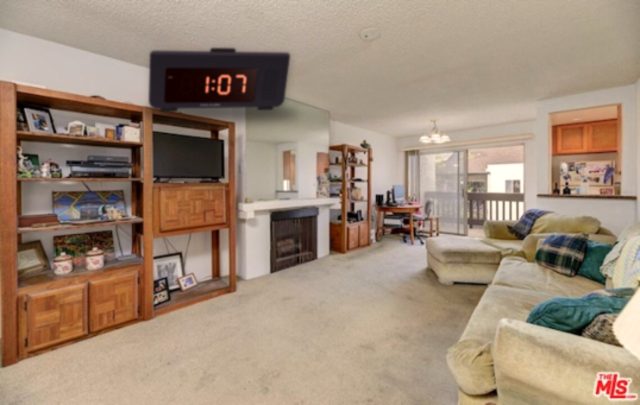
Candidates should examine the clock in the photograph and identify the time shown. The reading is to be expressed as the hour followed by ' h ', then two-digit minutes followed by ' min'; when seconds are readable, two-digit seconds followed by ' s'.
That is 1 h 07 min
